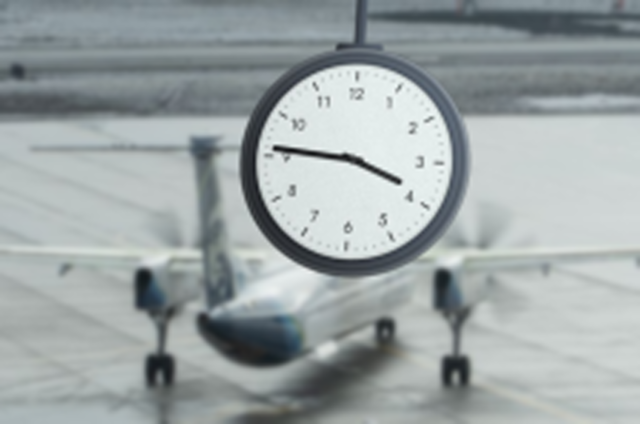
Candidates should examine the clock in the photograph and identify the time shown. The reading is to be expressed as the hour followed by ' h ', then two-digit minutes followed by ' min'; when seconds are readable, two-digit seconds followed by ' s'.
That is 3 h 46 min
